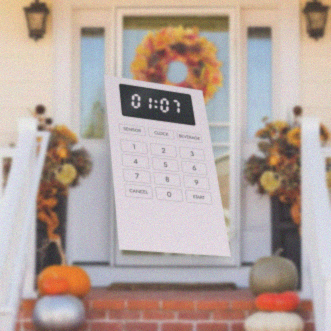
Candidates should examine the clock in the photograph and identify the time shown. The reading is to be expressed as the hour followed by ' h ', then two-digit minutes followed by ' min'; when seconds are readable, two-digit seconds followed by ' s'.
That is 1 h 07 min
